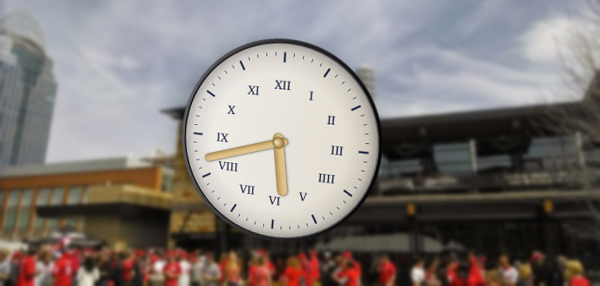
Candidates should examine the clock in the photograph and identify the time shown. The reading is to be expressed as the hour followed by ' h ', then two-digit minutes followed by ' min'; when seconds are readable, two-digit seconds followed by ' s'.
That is 5 h 42 min
